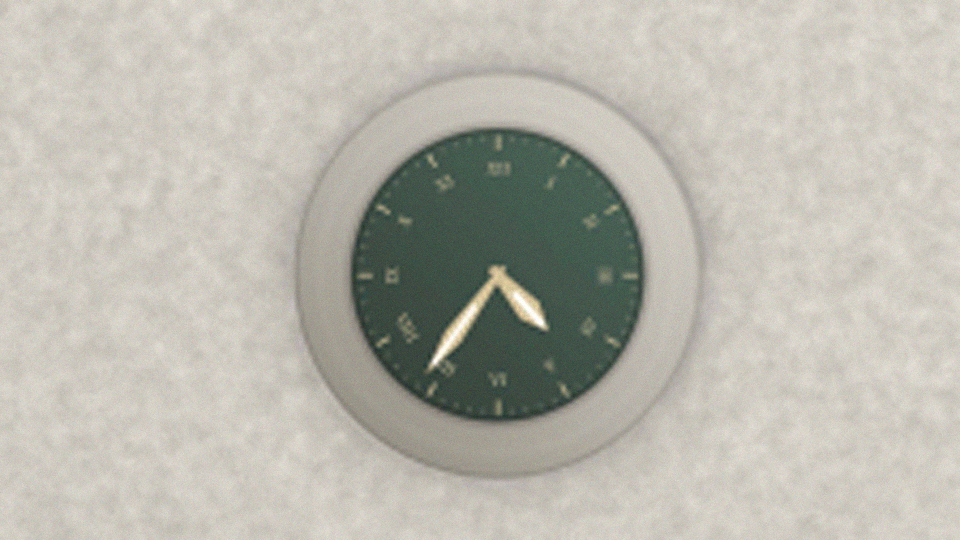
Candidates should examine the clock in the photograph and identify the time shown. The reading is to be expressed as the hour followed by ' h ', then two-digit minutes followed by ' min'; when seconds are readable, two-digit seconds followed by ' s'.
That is 4 h 36 min
